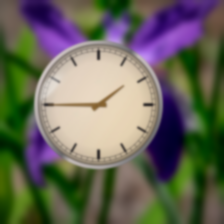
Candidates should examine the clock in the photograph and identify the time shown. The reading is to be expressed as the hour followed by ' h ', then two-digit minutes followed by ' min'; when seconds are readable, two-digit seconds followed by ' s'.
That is 1 h 45 min
